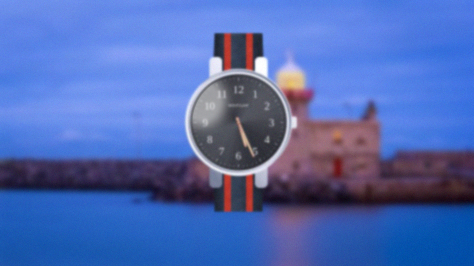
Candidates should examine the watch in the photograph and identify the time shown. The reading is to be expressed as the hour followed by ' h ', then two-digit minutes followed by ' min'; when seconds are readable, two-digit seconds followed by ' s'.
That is 5 h 26 min
